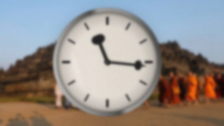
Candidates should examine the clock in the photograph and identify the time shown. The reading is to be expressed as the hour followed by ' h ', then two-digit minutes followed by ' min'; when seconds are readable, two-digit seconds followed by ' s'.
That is 11 h 16 min
